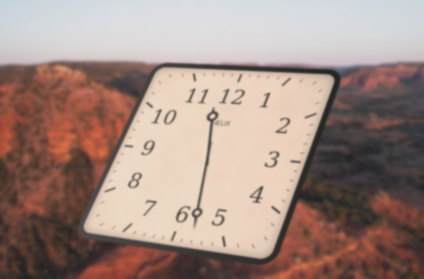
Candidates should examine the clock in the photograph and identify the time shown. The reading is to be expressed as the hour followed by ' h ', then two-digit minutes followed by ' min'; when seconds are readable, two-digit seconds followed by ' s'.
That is 11 h 28 min
